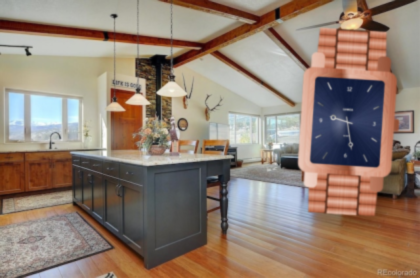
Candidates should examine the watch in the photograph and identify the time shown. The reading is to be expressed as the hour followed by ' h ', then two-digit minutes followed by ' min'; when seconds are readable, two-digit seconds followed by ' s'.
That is 9 h 28 min
